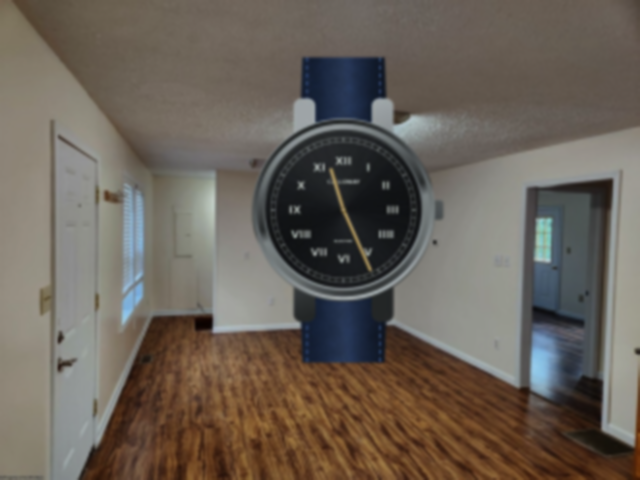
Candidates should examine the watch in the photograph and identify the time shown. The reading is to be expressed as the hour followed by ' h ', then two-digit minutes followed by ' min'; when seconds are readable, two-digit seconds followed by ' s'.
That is 11 h 26 min
